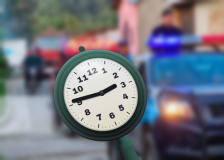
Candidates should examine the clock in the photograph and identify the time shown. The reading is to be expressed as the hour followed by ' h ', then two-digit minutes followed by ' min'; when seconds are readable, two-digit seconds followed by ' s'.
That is 2 h 46 min
